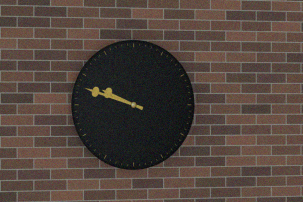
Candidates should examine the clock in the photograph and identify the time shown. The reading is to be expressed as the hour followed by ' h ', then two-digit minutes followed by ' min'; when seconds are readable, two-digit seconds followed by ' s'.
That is 9 h 48 min
